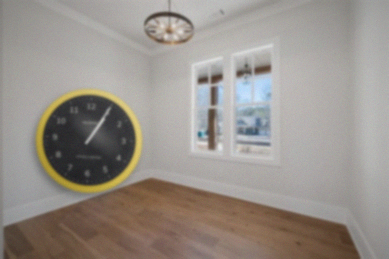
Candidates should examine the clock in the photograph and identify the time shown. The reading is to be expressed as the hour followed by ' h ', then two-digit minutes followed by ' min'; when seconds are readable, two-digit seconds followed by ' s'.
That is 1 h 05 min
